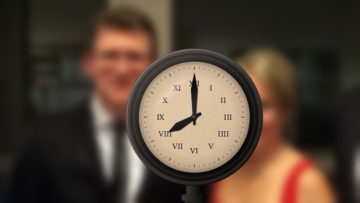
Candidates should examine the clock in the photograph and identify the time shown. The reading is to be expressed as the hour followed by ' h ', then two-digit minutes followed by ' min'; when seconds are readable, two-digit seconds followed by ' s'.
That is 8 h 00 min
